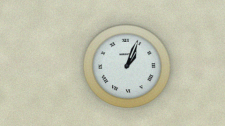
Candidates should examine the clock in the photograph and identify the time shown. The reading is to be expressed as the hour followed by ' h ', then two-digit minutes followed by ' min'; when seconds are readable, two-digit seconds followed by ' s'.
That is 1 h 04 min
